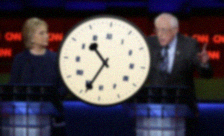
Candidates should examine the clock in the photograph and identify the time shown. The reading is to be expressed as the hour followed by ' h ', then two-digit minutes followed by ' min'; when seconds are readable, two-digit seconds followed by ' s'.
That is 10 h 34 min
